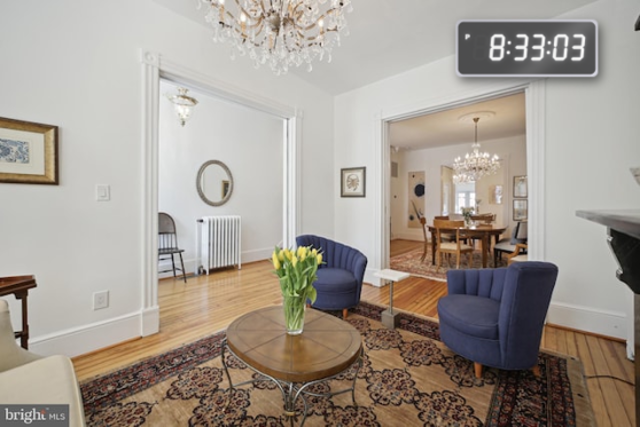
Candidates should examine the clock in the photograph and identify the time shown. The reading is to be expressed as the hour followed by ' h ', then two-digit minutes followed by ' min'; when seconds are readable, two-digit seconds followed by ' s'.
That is 8 h 33 min 03 s
